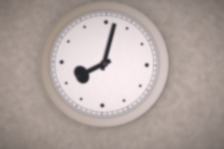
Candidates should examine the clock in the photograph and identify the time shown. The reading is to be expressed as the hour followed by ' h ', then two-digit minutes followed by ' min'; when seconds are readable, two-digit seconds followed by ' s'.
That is 8 h 02 min
